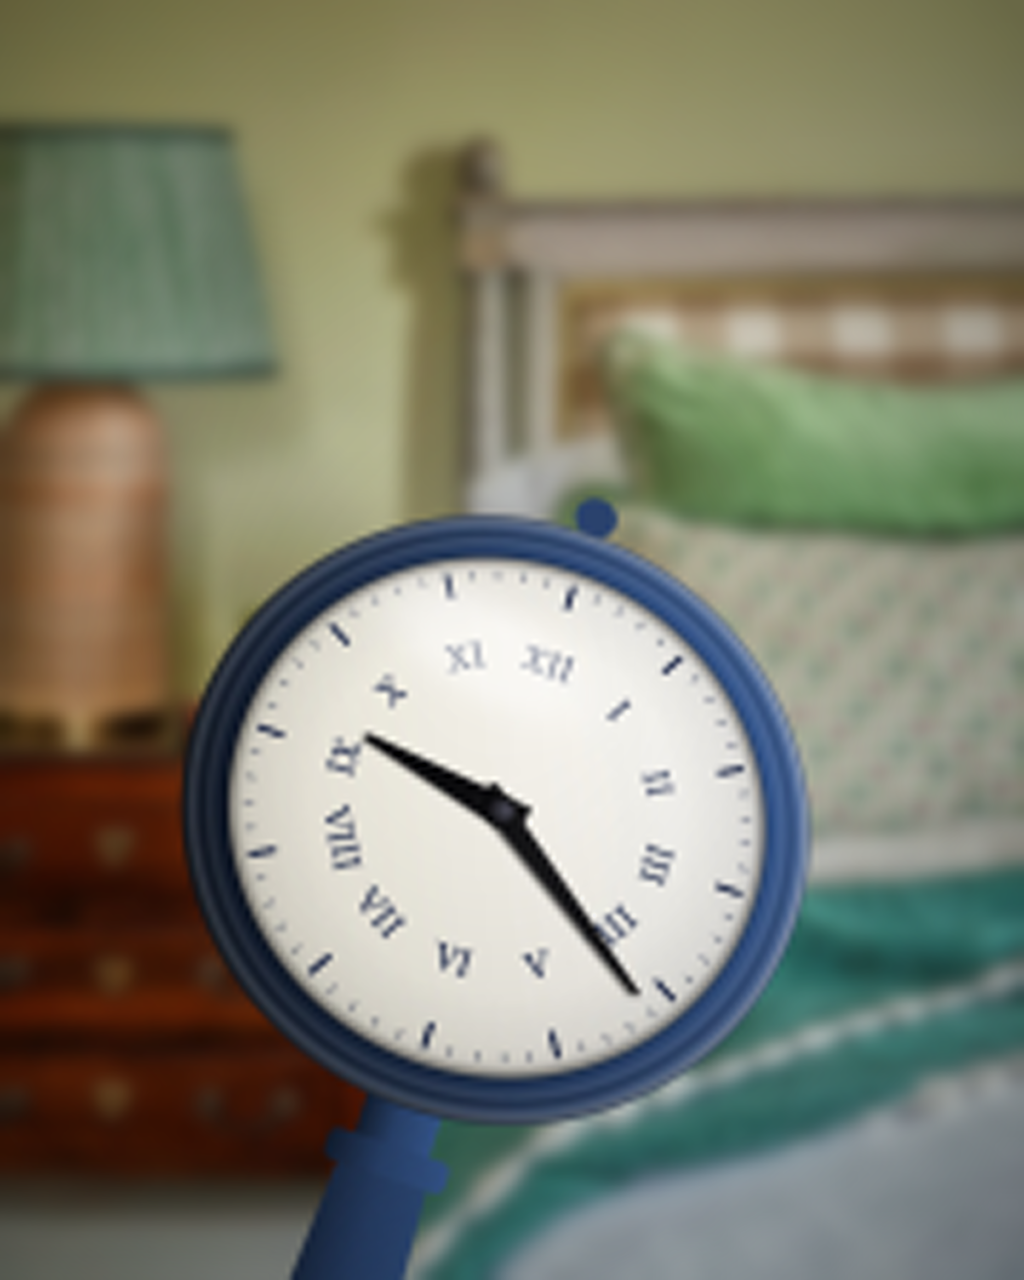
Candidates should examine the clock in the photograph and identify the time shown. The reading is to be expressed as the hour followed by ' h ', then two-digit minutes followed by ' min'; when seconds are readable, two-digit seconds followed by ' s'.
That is 9 h 21 min
